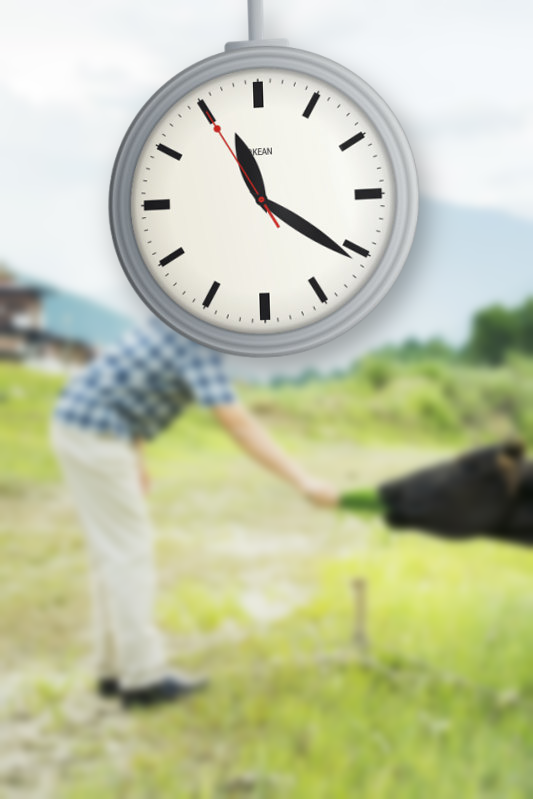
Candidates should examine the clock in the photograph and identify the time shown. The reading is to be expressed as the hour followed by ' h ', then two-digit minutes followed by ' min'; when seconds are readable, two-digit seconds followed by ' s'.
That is 11 h 20 min 55 s
